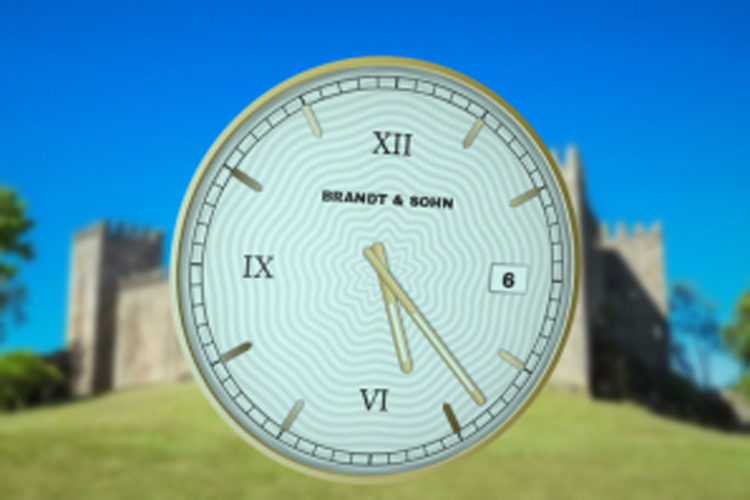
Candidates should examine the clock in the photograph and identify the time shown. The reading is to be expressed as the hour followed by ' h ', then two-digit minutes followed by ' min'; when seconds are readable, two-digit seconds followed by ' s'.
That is 5 h 23 min
